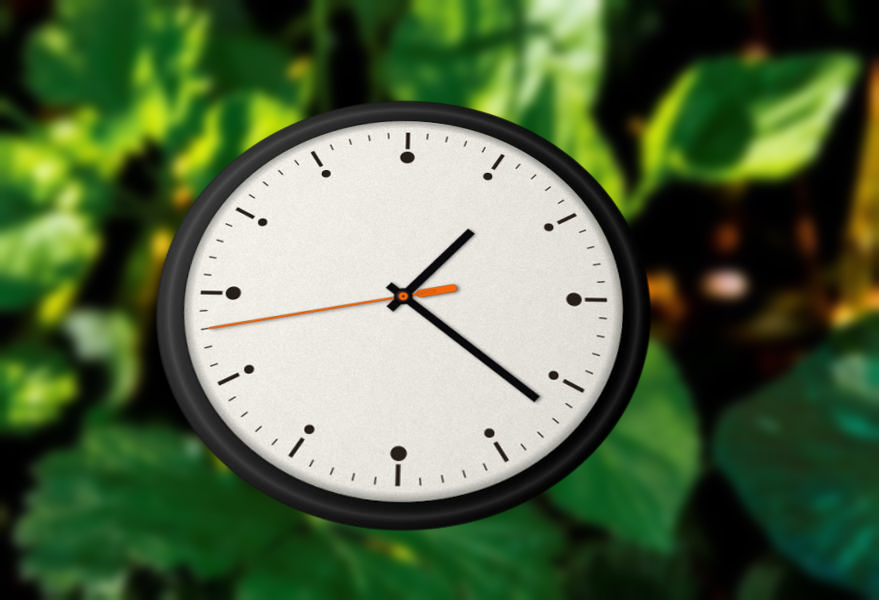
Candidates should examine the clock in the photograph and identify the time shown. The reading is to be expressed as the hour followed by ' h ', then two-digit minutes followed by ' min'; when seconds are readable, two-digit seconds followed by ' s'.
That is 1 h 21 min 43 s
